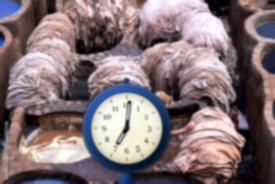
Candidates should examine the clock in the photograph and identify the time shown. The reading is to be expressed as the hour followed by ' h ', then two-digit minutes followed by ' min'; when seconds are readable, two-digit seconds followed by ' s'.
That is 7 h 01 min
